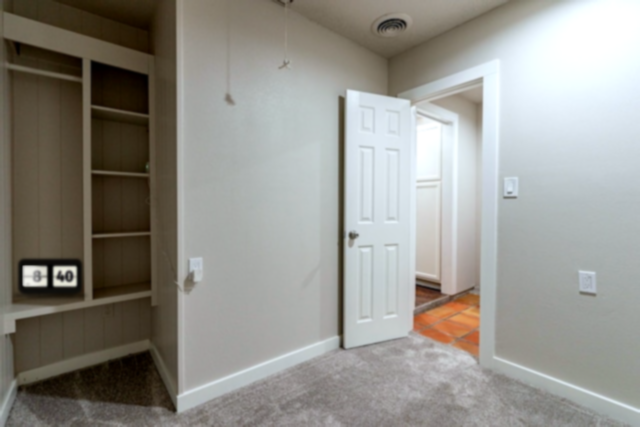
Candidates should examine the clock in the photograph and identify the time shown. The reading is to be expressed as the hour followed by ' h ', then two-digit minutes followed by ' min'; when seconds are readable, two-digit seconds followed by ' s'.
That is 8 h 40 min
